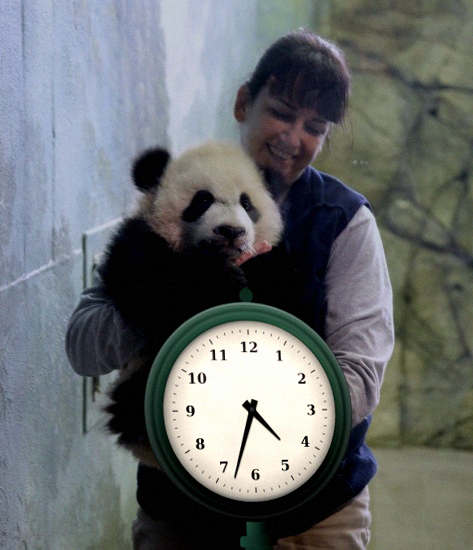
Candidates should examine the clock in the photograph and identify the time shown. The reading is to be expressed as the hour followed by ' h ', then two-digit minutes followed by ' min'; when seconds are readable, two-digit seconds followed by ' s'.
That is 4 h 33 min
